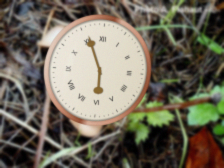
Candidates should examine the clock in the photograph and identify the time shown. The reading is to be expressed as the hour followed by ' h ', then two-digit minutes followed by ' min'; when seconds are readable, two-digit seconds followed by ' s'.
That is 5 h 56 min
